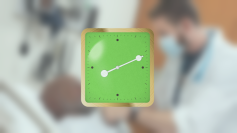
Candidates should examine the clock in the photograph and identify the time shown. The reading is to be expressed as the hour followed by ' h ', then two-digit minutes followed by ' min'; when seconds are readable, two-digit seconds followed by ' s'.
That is 8 h 11 min
